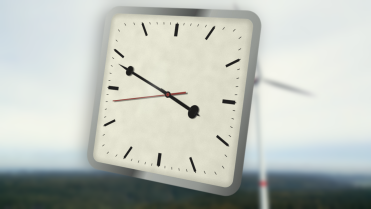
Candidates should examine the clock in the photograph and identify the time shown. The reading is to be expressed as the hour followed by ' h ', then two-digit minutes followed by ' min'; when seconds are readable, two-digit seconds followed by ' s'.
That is 3 h 48 min 43 s
